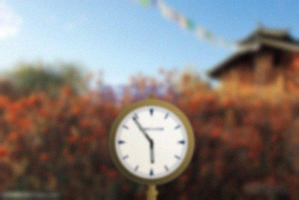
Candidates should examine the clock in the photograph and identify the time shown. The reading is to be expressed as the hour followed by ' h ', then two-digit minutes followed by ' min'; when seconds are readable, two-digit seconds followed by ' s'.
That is 5 h 54 min
